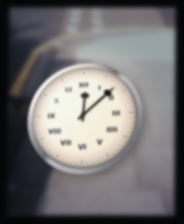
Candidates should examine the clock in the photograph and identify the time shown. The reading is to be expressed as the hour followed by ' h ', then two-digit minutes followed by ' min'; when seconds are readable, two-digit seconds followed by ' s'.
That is 12 h 08 min
